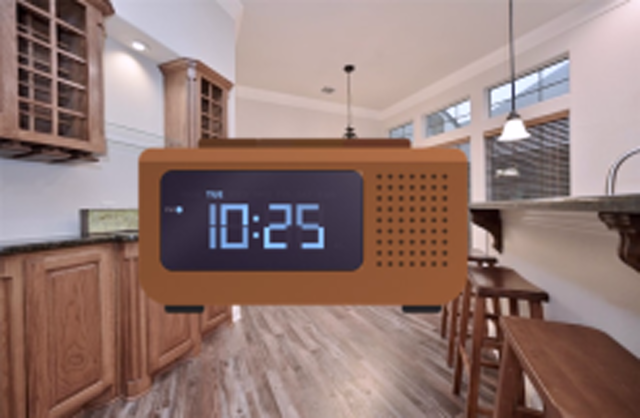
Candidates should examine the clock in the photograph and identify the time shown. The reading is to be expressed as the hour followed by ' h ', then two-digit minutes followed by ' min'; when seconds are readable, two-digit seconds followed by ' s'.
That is 10 h 25 min
